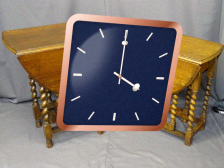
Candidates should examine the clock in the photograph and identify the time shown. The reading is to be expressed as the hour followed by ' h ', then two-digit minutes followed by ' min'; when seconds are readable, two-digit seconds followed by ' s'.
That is 4 h 00 min
